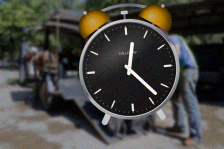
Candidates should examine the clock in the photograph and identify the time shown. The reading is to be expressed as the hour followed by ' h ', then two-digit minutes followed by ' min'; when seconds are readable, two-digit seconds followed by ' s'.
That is 12 h 23 min
